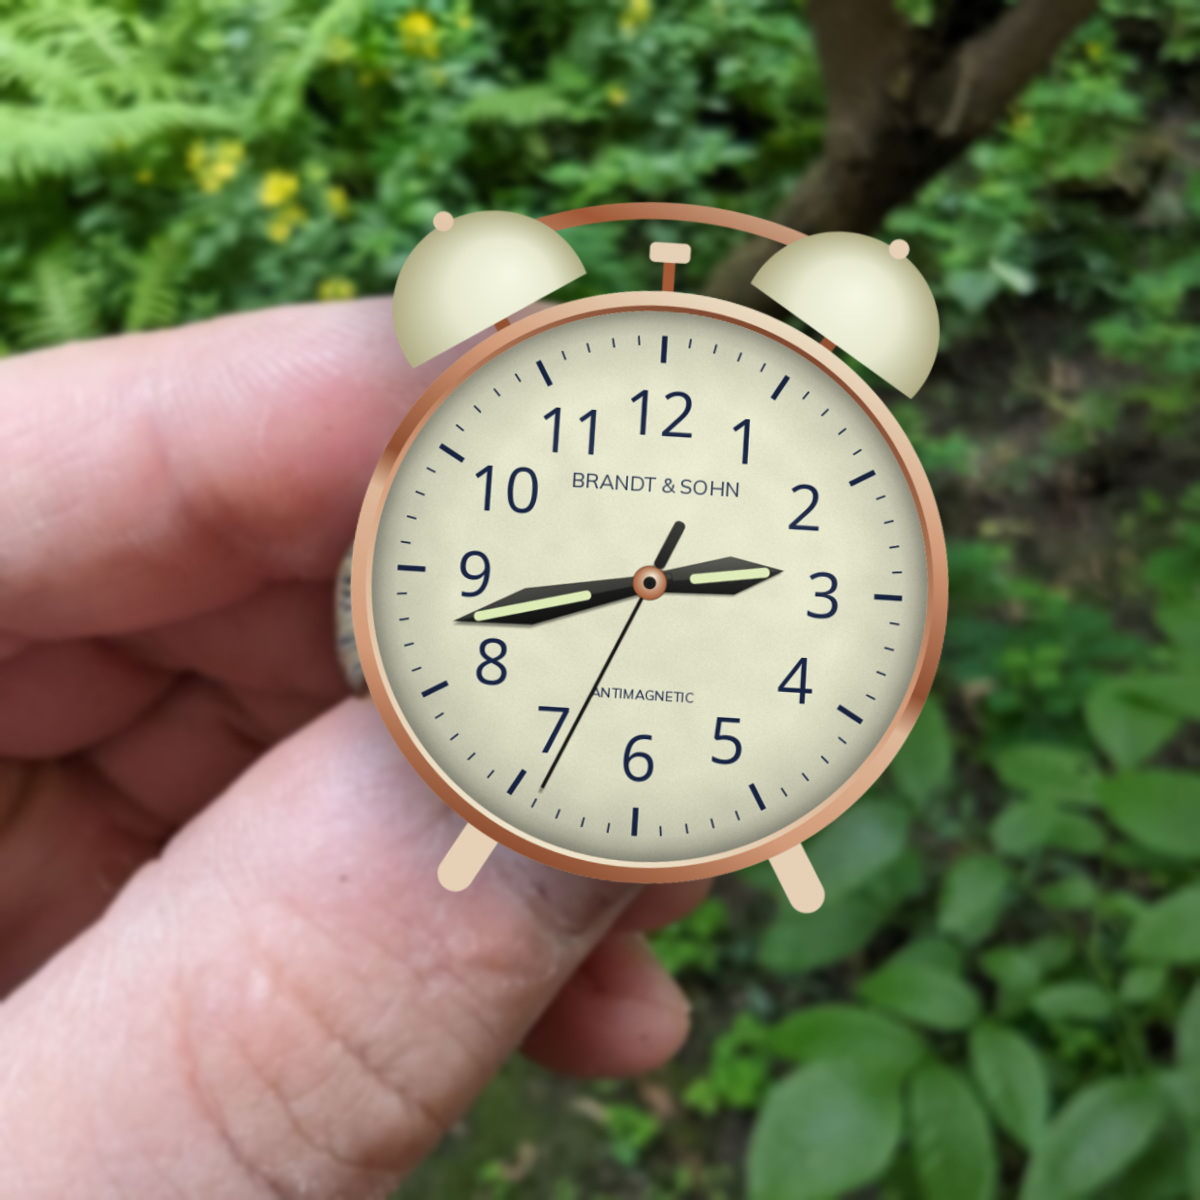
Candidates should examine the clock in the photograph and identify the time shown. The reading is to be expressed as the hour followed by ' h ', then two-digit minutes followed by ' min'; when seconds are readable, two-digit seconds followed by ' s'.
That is 2 h 42 min 34 s
